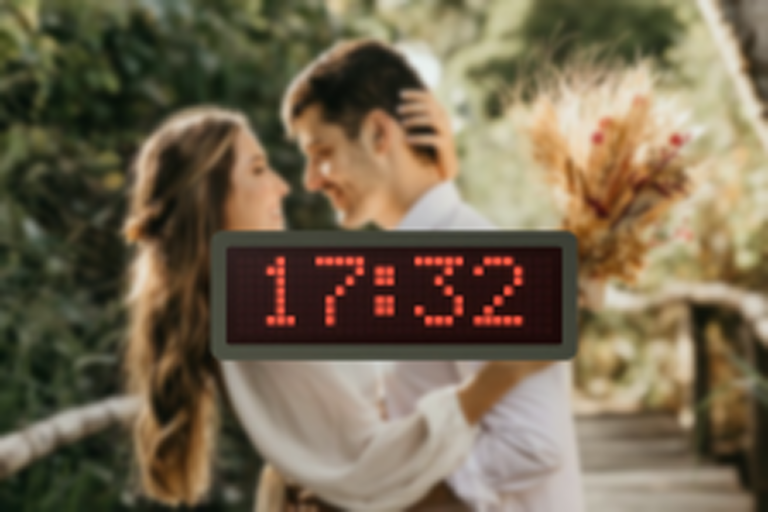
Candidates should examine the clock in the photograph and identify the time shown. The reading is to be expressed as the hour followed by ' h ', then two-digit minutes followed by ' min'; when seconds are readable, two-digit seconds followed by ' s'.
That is 17 h 32 min
